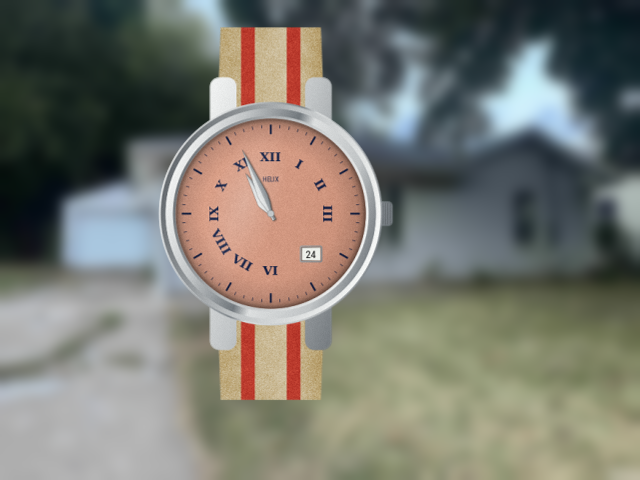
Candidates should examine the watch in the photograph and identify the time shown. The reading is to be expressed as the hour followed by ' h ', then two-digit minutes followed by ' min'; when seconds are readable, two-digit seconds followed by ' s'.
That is 10 h 56 min
